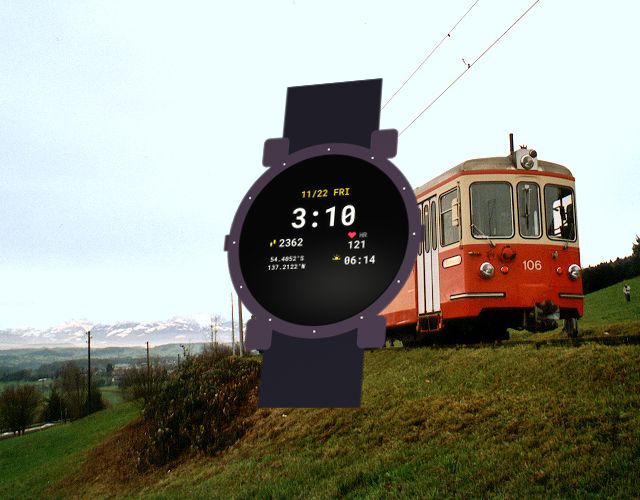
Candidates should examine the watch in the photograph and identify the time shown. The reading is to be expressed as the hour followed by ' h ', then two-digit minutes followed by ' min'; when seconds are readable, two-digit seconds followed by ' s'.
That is 3 h 10 min
